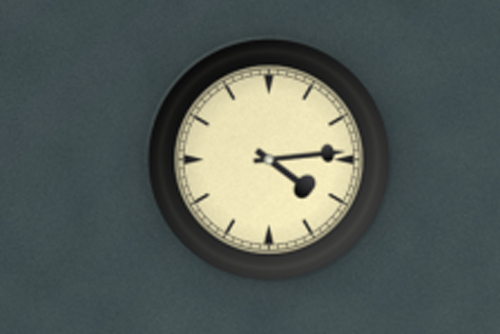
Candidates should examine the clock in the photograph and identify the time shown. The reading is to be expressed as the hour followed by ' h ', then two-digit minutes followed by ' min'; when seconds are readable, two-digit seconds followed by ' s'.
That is 4 h 14 min
